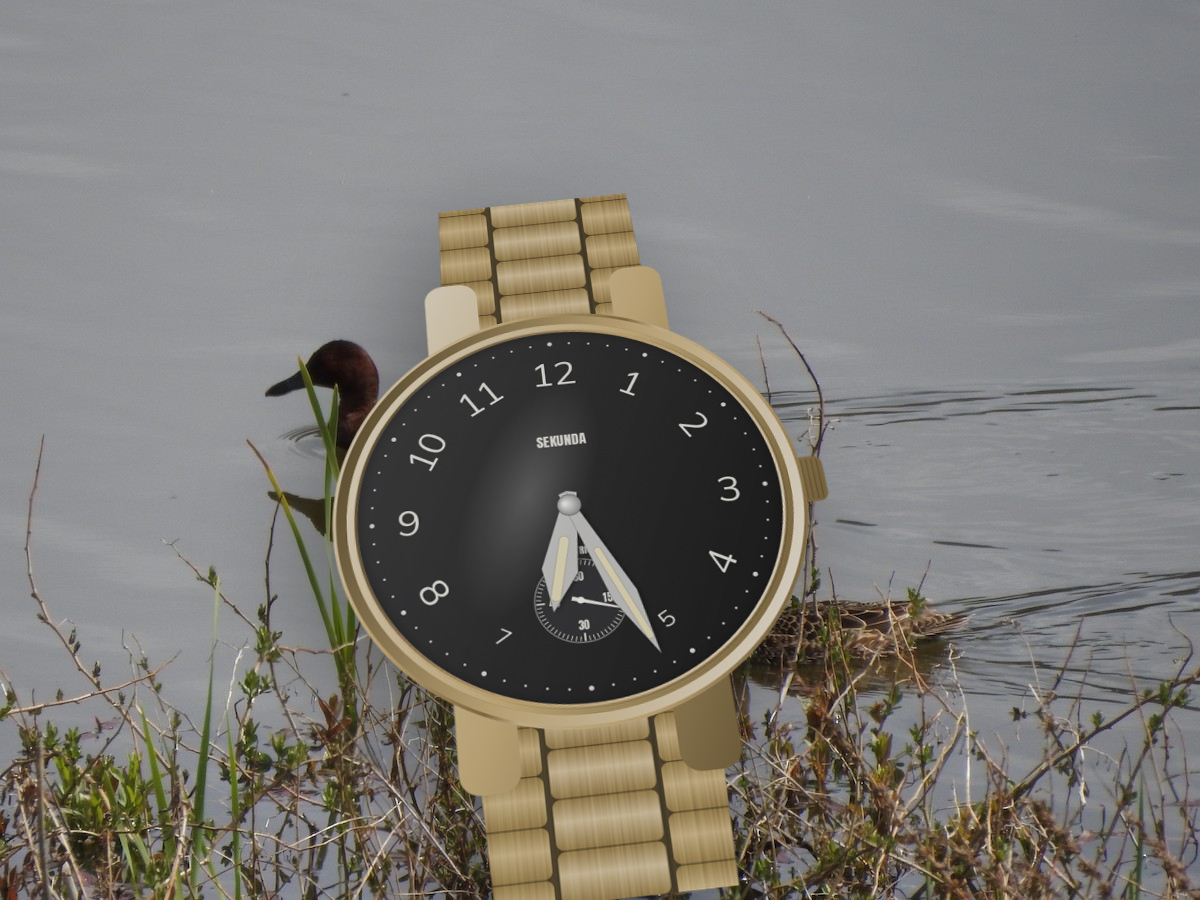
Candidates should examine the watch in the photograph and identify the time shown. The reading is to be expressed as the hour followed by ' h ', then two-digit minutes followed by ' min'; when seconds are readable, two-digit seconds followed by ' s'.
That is 6 h 26 min 18 s
